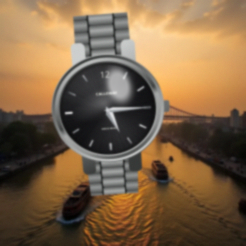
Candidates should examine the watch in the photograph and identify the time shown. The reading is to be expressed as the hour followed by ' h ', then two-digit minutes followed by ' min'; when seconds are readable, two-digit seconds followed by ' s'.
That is 5 h 15 min
